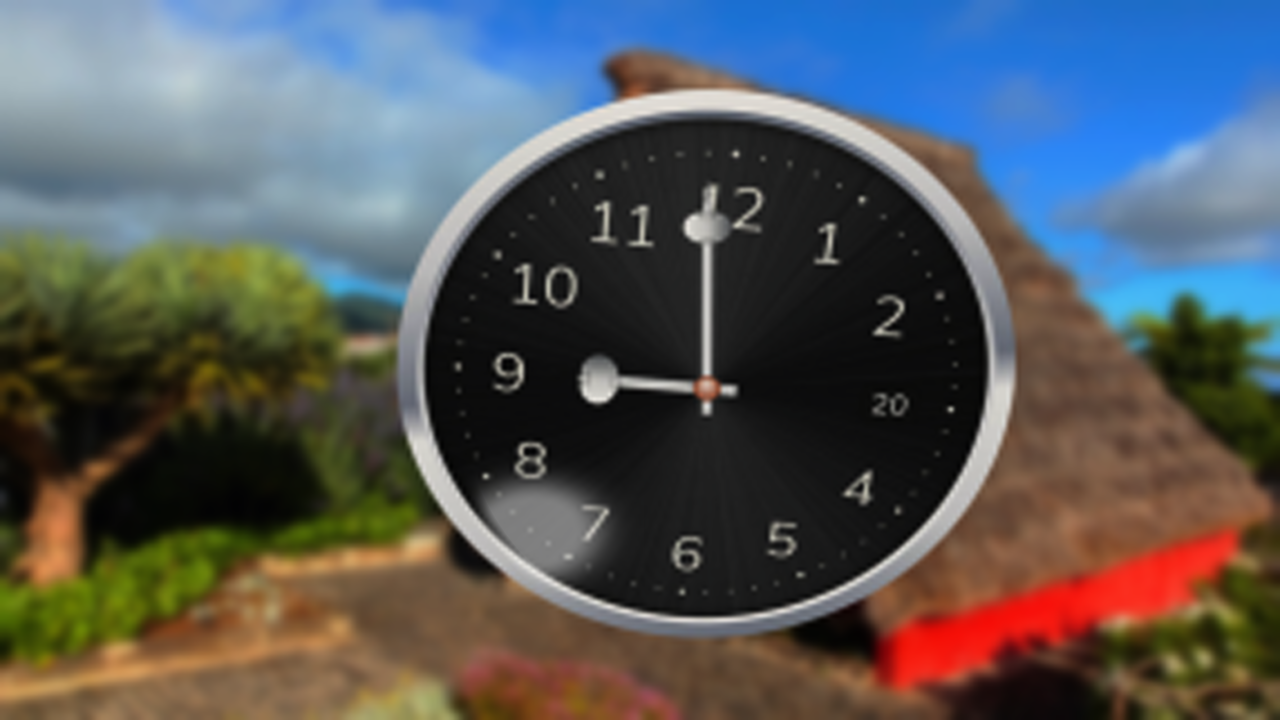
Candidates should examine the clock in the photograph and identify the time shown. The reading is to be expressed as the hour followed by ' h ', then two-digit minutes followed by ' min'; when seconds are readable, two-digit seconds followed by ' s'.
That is 8 h 59 min
